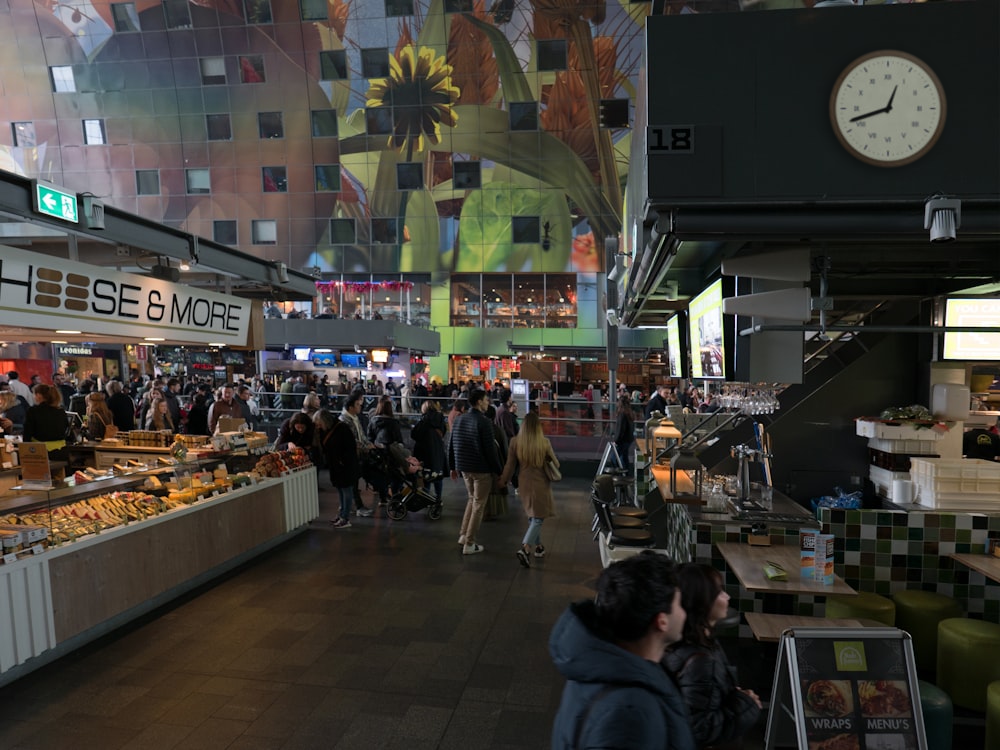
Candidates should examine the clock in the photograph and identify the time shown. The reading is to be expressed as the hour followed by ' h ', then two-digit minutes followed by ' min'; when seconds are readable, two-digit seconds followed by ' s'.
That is 12 h 42 min
